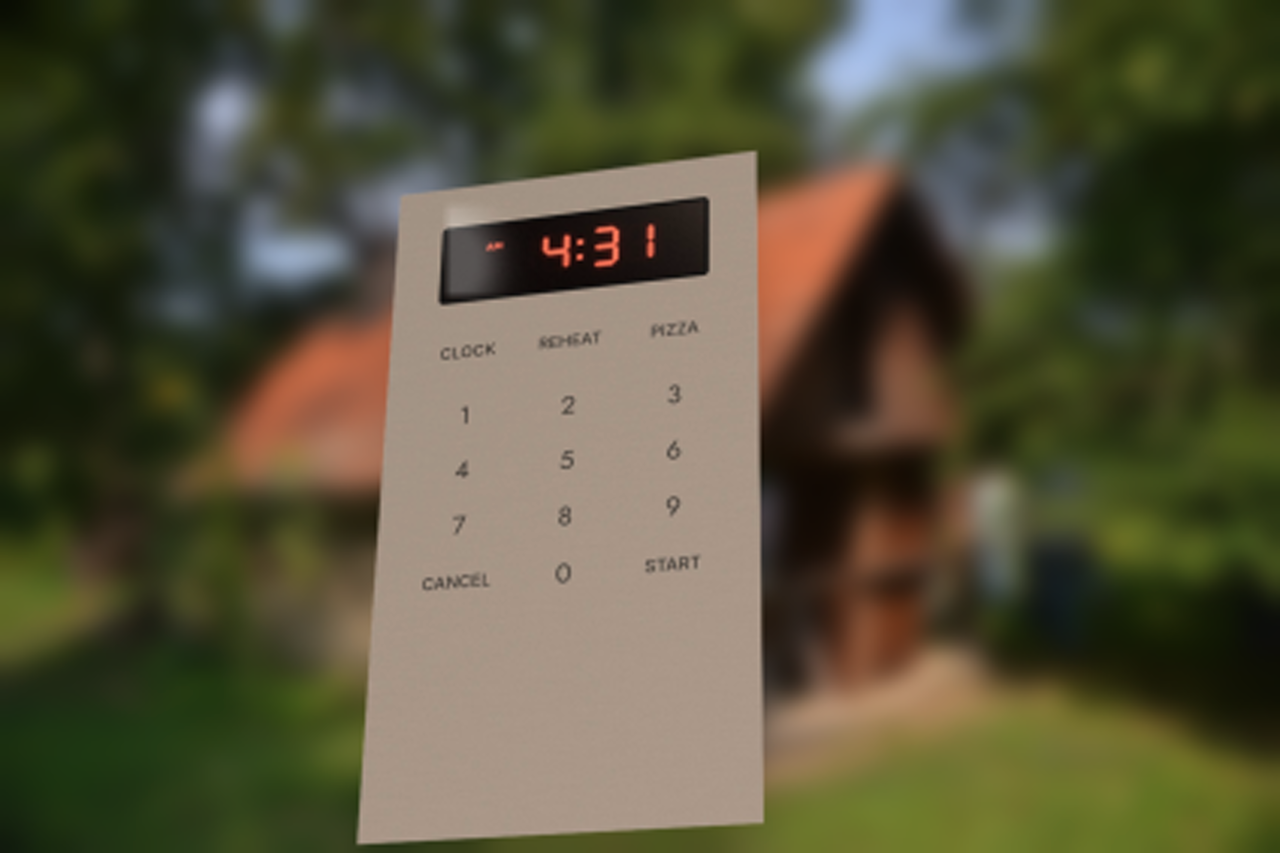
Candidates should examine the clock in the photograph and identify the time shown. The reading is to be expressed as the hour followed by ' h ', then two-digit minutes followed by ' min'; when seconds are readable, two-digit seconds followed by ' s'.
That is 4 h 31 min
